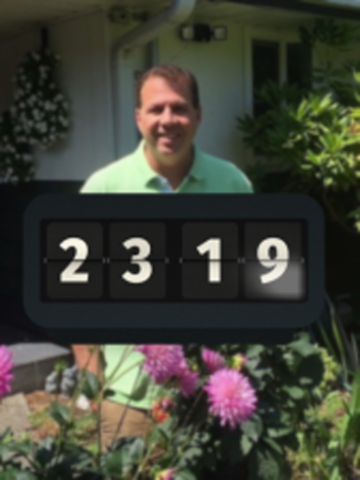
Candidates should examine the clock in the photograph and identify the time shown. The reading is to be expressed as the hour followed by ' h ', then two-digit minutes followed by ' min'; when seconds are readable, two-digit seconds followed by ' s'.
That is 23 h 19 min
